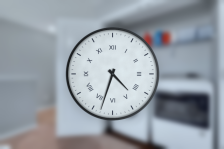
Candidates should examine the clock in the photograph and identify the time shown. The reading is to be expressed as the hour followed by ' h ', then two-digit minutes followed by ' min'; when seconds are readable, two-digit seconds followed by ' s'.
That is 4 h 33 min
